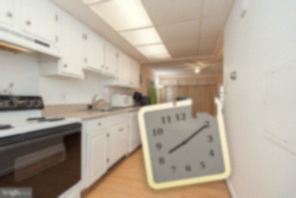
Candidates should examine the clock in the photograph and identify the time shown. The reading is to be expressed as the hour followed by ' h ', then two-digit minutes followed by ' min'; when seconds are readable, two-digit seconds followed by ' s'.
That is 8 h 10 min
